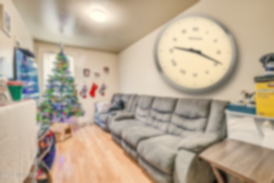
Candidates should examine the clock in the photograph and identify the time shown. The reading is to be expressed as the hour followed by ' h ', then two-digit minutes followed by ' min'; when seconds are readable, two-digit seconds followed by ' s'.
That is 9 h 19 min
